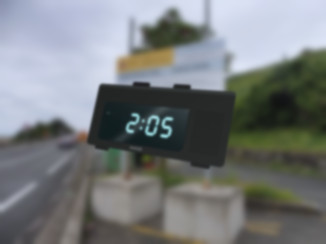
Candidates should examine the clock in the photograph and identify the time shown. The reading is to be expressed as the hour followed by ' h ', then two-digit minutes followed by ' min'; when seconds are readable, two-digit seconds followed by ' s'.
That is 2 h 05 min
